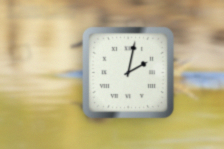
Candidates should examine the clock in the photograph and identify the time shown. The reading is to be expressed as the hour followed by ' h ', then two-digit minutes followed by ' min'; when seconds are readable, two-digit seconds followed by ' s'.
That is 2 h 02 min
